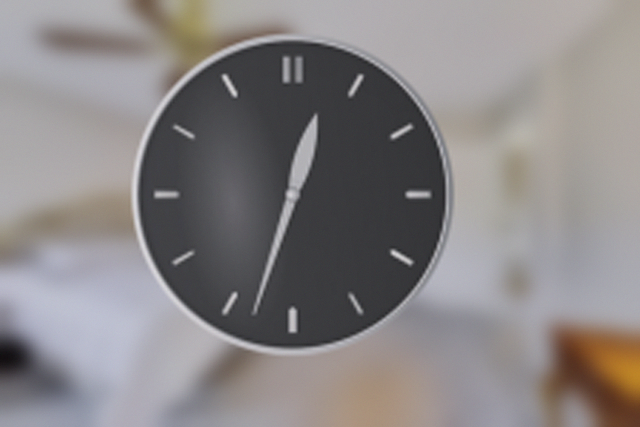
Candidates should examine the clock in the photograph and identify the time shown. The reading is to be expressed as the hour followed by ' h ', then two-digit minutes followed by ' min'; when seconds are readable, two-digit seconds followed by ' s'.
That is 12 h 33 min
